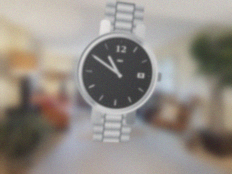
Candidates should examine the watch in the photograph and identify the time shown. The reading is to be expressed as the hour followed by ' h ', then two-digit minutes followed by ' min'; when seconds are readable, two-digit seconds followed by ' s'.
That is 10 h 50 min
